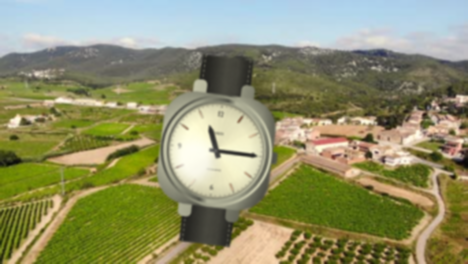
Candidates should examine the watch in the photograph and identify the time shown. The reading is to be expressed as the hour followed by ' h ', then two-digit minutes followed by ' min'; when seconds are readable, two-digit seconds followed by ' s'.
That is 11 h 15 min
